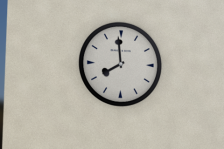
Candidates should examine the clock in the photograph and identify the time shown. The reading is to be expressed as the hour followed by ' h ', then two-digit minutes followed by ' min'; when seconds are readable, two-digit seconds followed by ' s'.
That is 7 h 59 min
